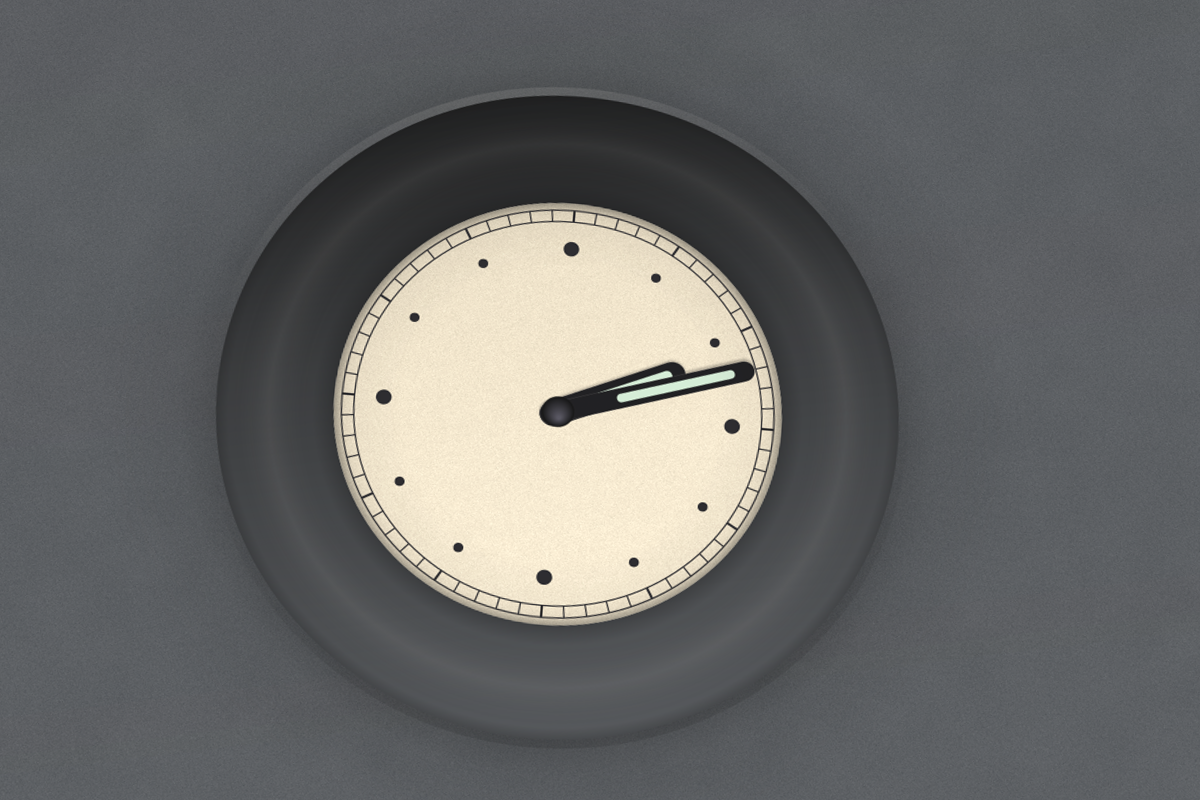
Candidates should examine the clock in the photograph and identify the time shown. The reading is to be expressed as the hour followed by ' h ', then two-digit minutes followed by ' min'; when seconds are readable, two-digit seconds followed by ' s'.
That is 2 h 12 min
